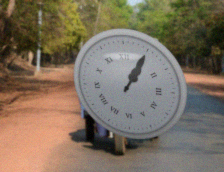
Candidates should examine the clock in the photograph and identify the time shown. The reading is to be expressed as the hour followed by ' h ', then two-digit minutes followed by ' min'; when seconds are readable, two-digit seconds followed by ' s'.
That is 1 h 05 min
